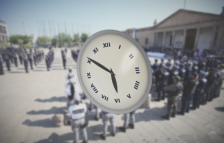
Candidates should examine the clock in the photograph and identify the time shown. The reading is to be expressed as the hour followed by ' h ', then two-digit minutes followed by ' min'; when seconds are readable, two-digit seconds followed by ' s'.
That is 5 h 51 min
